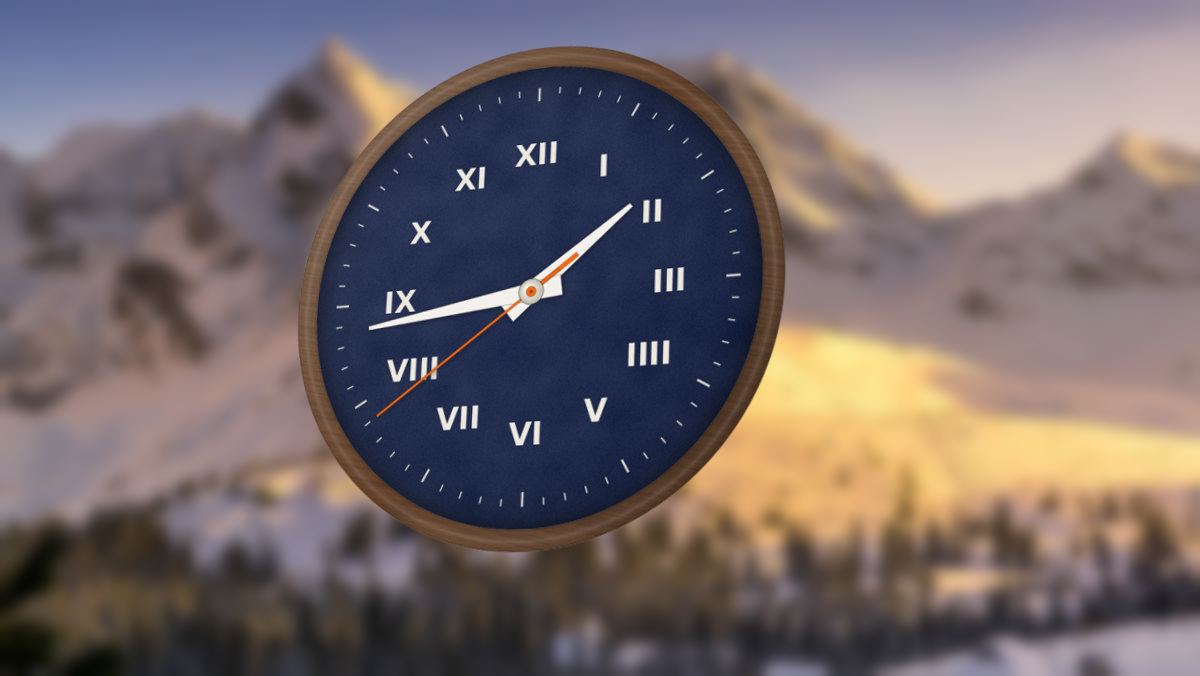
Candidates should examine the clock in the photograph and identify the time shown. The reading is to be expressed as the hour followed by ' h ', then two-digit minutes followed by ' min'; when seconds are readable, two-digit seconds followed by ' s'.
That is 1 h 43 min 39 s
